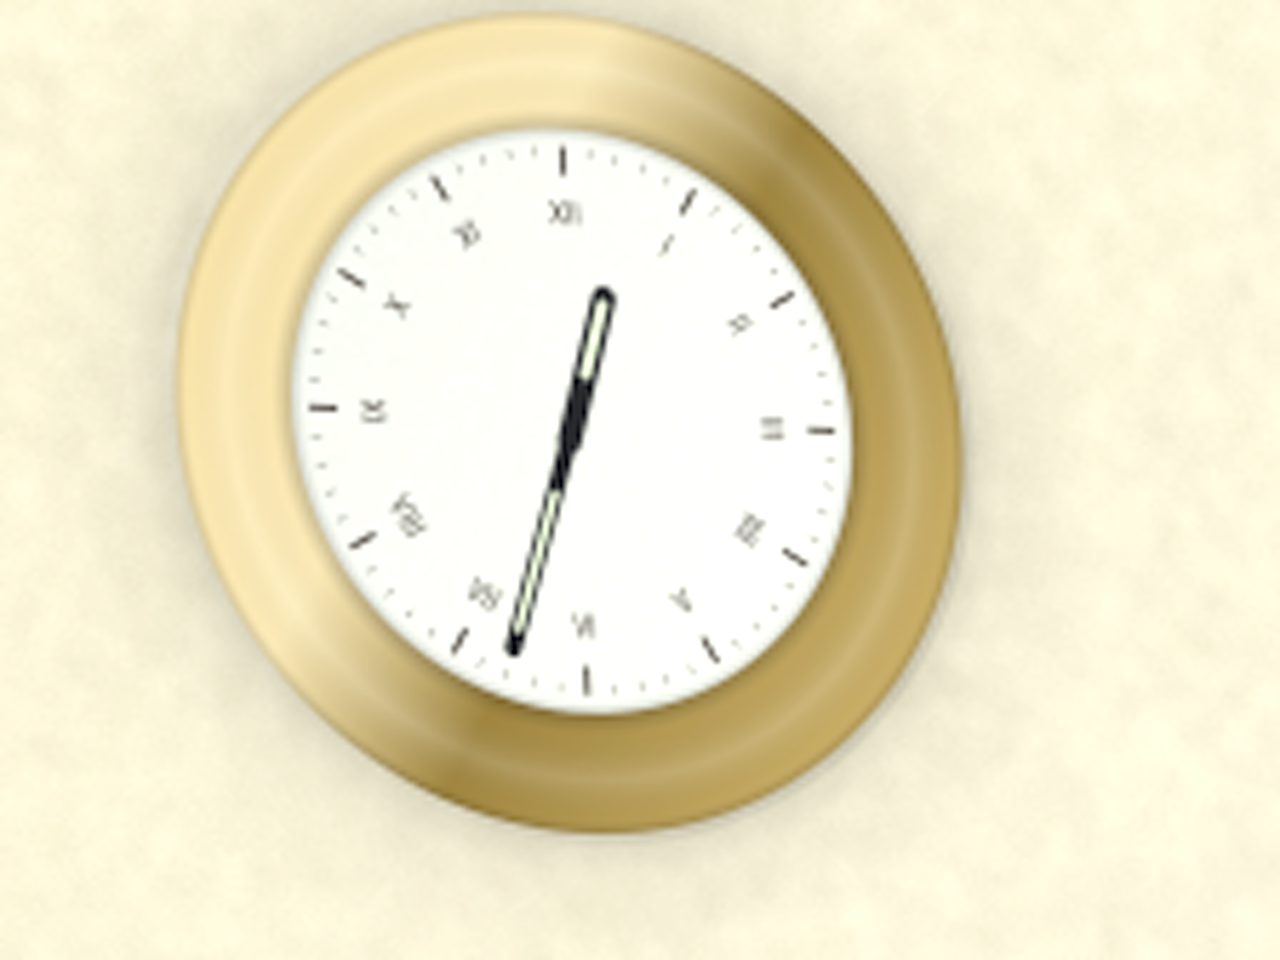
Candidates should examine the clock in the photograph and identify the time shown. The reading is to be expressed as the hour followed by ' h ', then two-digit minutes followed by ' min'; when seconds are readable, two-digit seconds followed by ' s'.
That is 12 h 33 min
